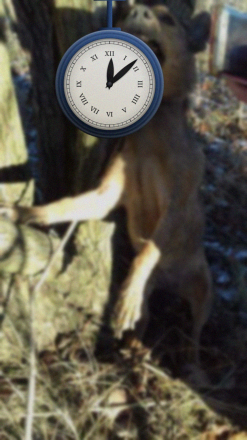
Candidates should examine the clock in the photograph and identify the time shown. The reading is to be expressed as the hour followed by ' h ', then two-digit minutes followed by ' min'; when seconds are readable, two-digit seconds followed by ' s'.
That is 12 h 08 min
